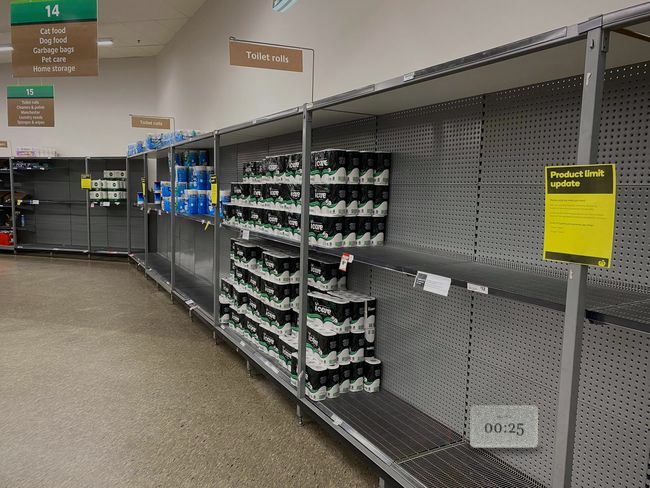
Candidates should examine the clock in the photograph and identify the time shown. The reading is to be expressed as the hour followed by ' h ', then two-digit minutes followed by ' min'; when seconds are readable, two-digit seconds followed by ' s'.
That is 0 h 25 min
